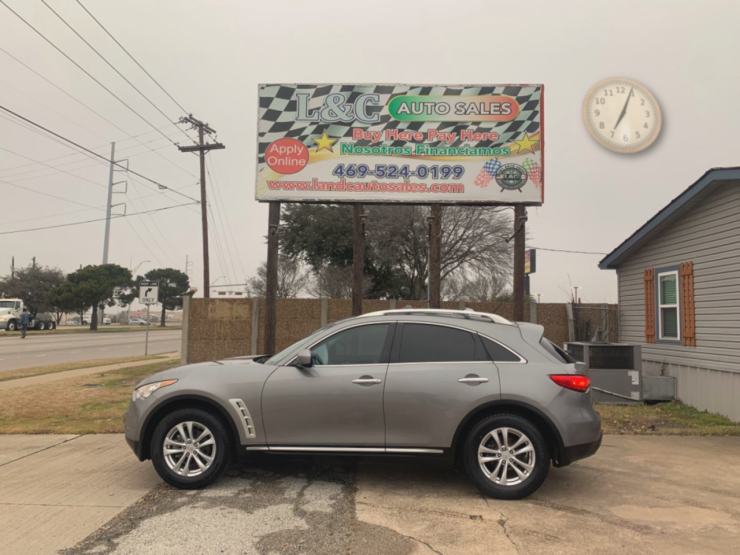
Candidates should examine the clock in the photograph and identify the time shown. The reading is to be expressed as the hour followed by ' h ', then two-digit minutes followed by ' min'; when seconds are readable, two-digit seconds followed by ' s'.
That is 7 h 04 min
